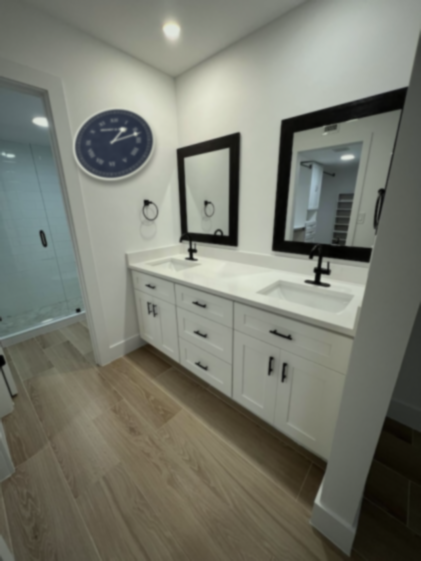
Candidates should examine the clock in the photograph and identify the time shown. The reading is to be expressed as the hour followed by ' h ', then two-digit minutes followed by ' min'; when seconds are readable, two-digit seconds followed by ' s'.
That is 1 h 12 min
